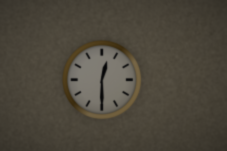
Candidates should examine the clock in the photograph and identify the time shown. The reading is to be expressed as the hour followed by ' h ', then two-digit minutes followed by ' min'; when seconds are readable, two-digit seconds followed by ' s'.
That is 12 h 30 min
